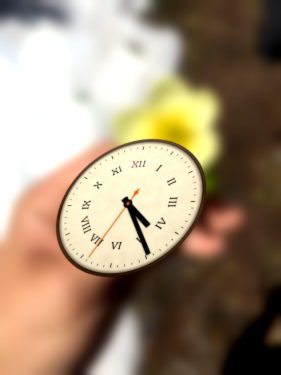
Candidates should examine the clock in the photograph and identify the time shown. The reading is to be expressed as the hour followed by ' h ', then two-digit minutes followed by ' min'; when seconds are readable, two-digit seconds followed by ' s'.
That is 4 h 24 min 34 s
